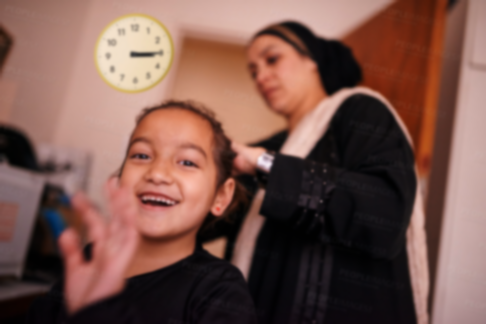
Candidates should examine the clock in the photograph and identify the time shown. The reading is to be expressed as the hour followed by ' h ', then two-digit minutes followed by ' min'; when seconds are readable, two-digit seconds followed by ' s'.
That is 3 h 15 min
